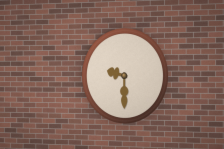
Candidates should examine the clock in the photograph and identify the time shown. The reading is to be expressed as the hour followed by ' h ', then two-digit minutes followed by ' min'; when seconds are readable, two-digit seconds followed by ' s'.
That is 9 h 30 min
